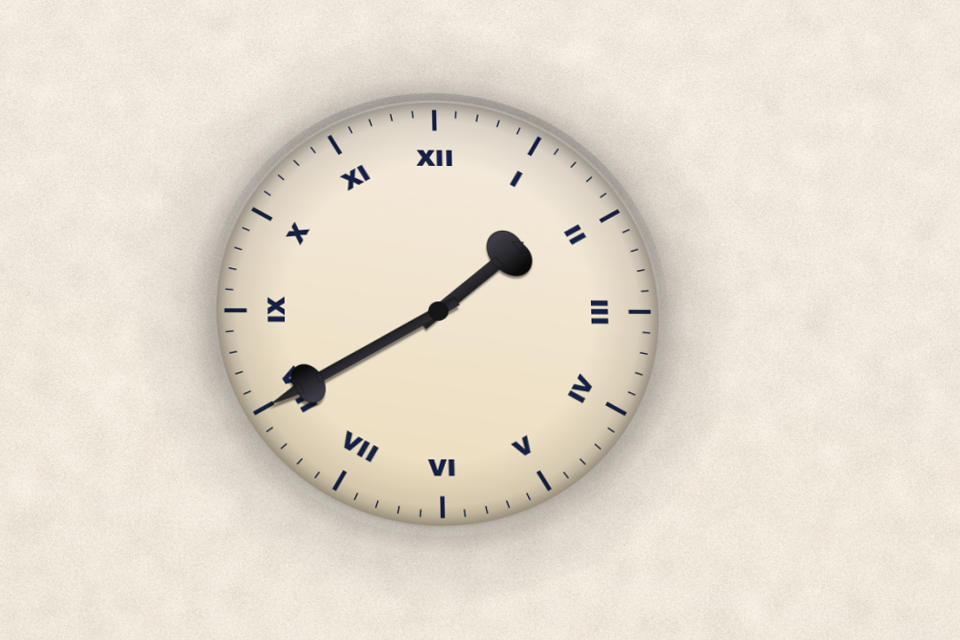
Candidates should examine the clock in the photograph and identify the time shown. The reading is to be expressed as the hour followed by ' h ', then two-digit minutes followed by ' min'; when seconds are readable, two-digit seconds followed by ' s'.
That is 1 h 40 min
